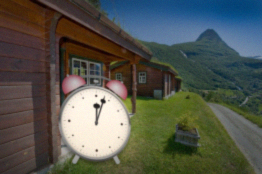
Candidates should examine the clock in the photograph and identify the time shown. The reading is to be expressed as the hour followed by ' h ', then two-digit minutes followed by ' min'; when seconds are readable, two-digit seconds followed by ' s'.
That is 12 h 03 min
